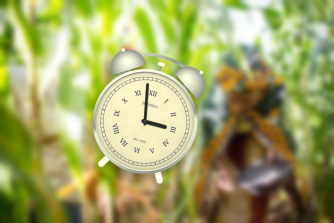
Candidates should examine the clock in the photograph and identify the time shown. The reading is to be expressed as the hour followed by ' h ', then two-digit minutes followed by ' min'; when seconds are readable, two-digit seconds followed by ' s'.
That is 2 h 58 min
